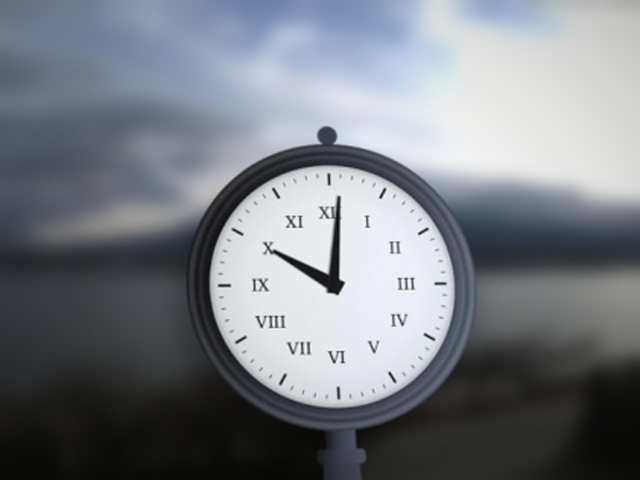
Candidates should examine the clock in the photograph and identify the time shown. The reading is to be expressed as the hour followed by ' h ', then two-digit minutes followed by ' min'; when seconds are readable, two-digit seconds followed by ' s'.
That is 10 h 01 min
